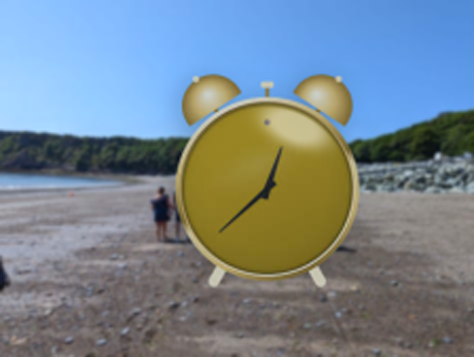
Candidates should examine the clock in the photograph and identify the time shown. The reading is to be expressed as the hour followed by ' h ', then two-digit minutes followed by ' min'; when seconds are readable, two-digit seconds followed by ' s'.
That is 12 h 38 min
